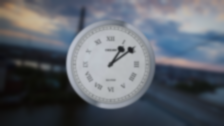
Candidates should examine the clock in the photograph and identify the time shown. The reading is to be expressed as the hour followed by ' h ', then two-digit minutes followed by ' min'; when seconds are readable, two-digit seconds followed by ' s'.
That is 1 h 09 min
